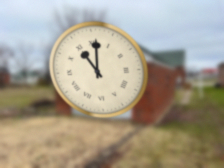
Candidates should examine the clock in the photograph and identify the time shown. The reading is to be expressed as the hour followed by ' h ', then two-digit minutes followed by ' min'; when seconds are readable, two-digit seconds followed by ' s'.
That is 11 h 01 min
